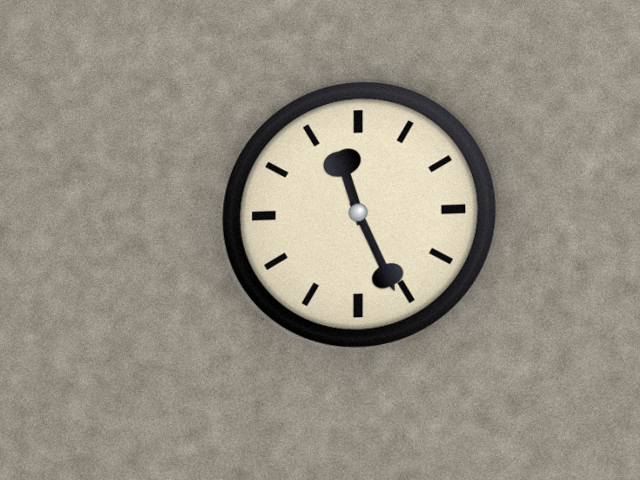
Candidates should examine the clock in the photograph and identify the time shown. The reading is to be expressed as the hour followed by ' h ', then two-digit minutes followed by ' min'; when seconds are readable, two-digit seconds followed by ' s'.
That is 11 h 26 min
